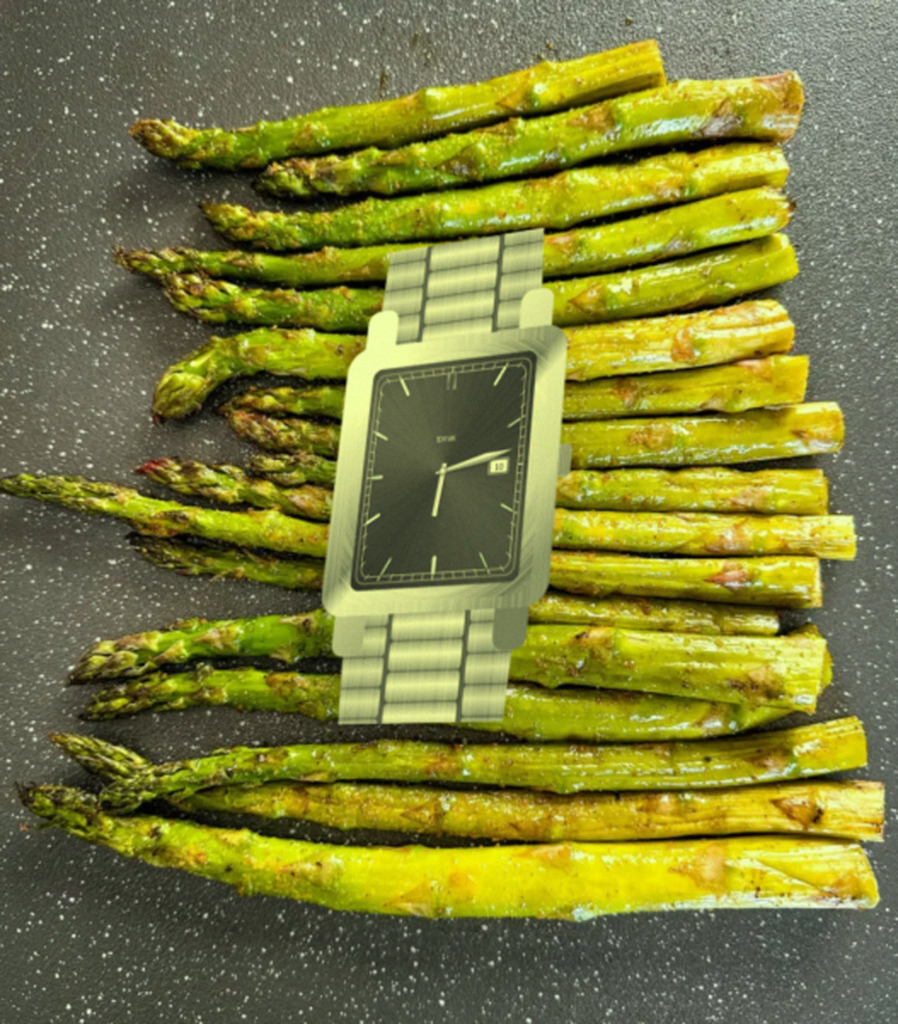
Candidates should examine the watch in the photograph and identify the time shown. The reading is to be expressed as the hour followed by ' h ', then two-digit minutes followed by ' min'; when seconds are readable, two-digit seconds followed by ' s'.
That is 6 h 13 min
